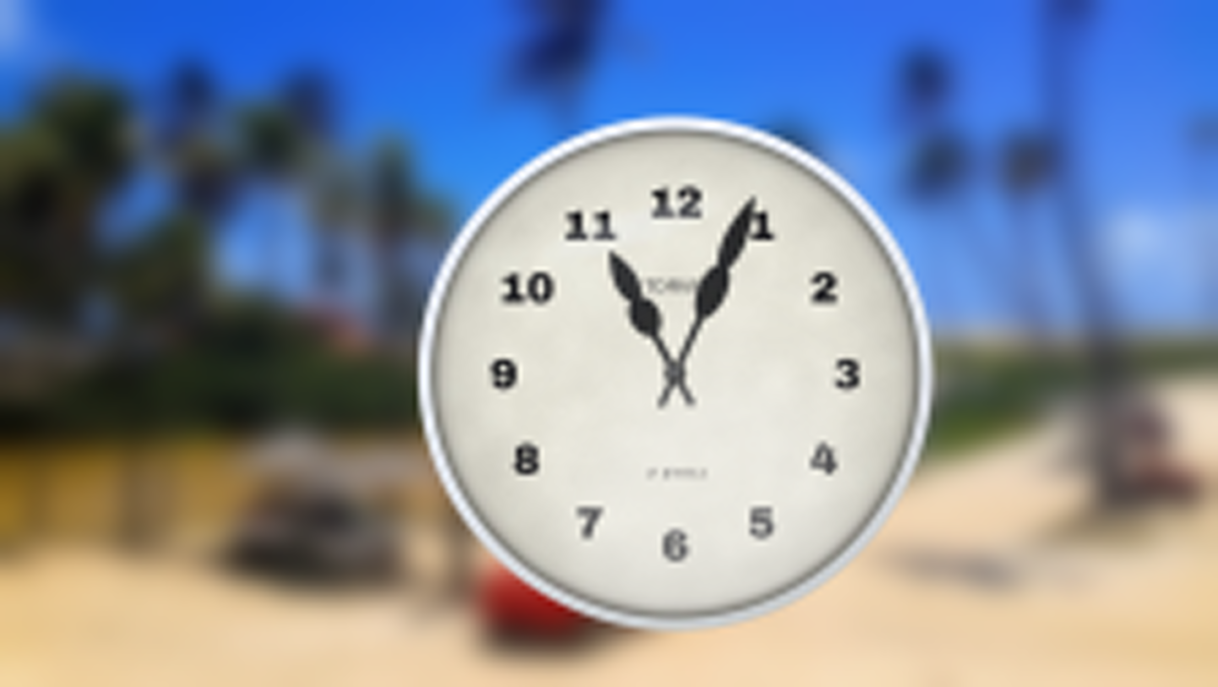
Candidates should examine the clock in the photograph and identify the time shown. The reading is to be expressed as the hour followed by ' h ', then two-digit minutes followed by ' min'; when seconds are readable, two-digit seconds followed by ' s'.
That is 11 h 04 min
